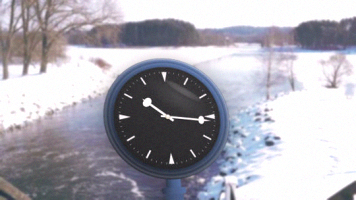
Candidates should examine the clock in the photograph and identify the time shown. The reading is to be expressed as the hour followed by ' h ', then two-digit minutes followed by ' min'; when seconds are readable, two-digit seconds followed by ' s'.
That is 10 h 16 min
